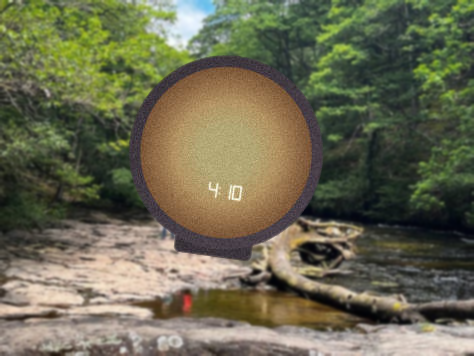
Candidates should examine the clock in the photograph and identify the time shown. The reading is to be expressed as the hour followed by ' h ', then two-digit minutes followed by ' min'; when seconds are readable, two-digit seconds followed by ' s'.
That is 4 h 10 min
